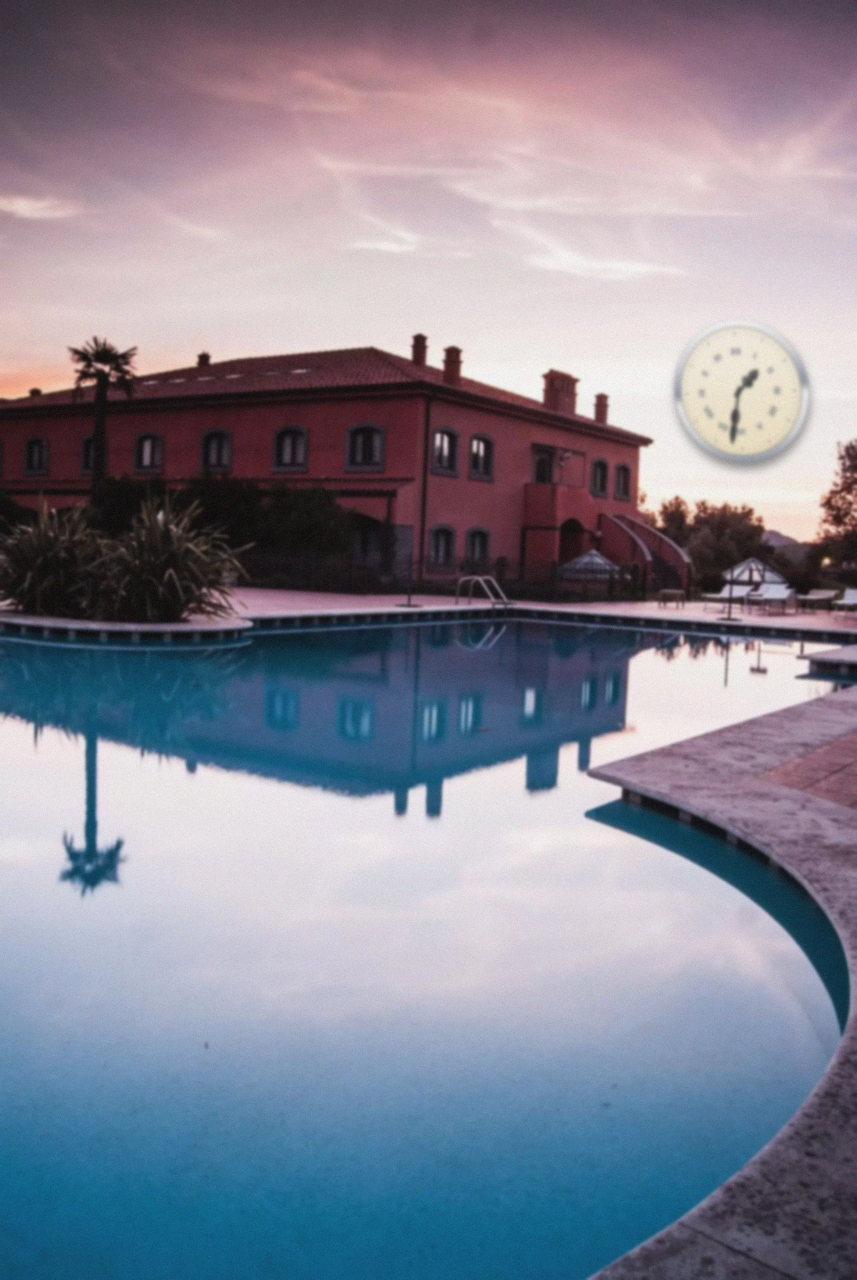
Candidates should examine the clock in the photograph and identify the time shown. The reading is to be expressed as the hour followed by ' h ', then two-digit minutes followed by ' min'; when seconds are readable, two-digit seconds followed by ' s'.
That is 1 h 32 min
